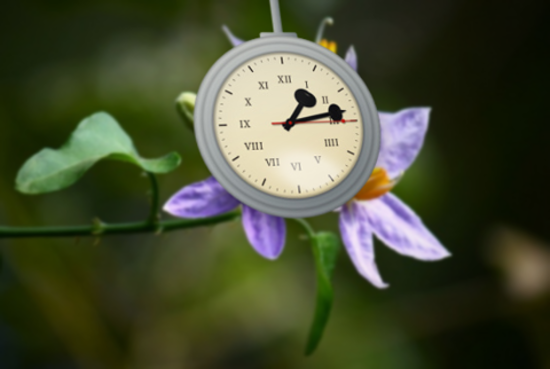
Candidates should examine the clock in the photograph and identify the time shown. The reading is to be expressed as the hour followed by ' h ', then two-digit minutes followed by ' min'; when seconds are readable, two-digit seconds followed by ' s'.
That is 1 h 13 min 15 s
